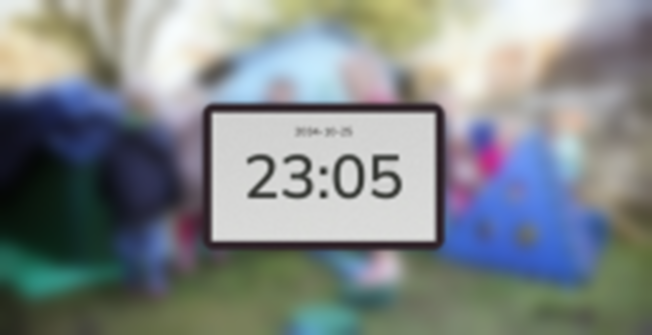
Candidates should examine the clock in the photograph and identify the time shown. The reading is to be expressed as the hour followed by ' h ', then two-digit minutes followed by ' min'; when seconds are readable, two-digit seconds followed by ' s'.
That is 23 h 05 min
